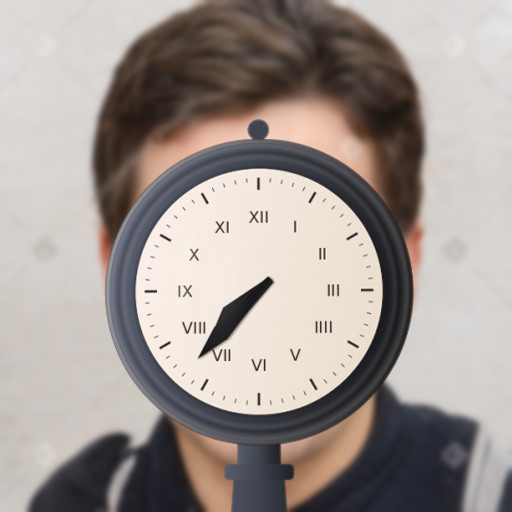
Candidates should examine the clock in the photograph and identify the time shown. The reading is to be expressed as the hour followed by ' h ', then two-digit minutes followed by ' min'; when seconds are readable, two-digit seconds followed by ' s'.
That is 7 h 37 min
